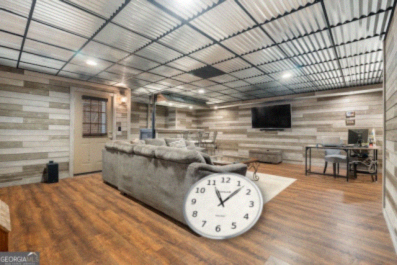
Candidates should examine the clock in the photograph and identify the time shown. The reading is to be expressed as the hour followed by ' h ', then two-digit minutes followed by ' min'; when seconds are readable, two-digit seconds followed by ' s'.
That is 11 h 07 min
